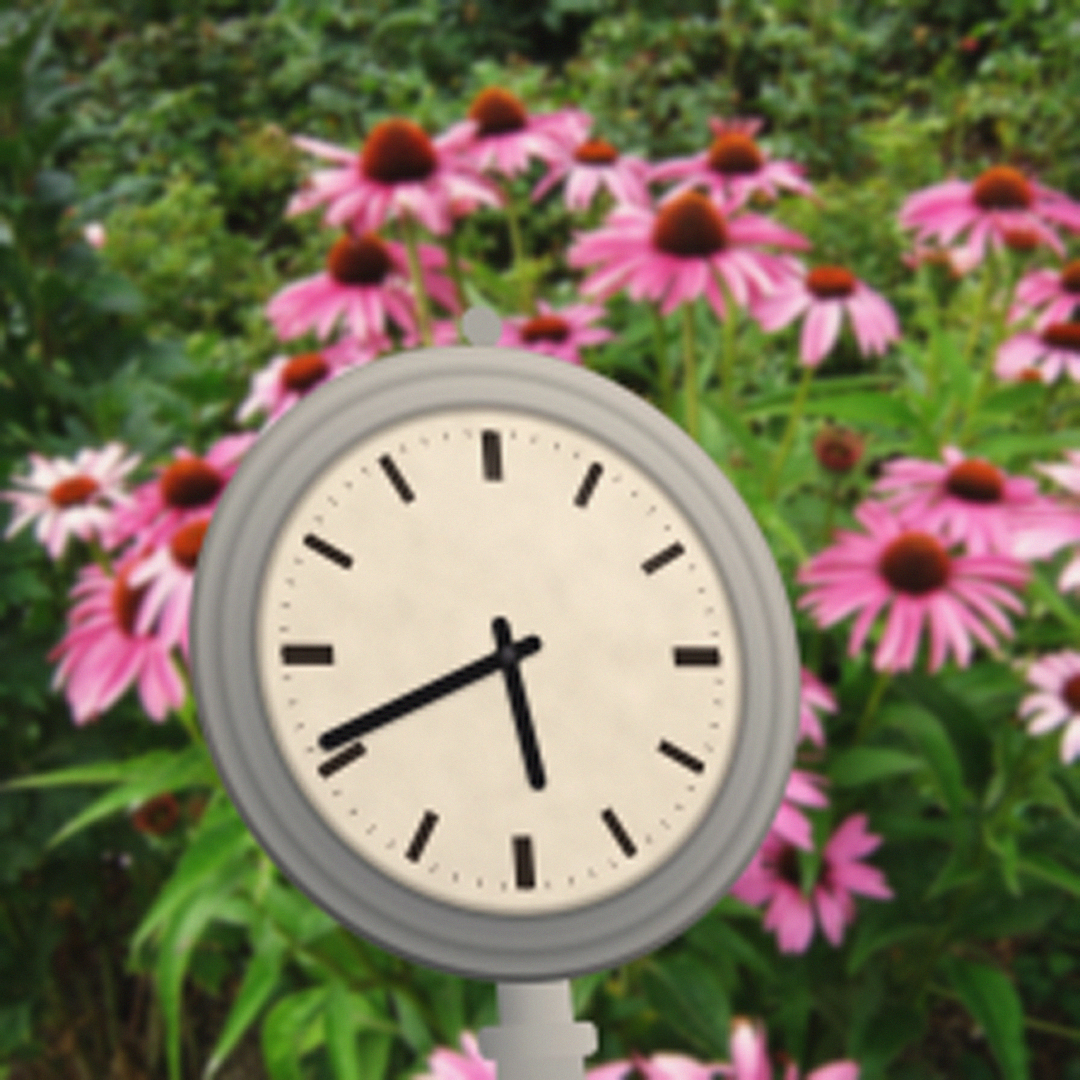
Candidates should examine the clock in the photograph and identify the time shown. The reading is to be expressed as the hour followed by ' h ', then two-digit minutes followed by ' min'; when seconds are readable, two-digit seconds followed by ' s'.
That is 5 h 41 min
